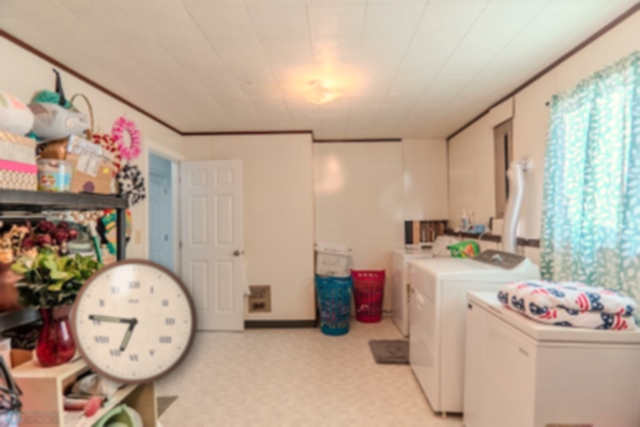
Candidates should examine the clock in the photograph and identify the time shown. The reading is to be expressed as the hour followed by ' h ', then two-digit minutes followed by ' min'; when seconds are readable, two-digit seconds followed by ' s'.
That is 6 h 46 min
